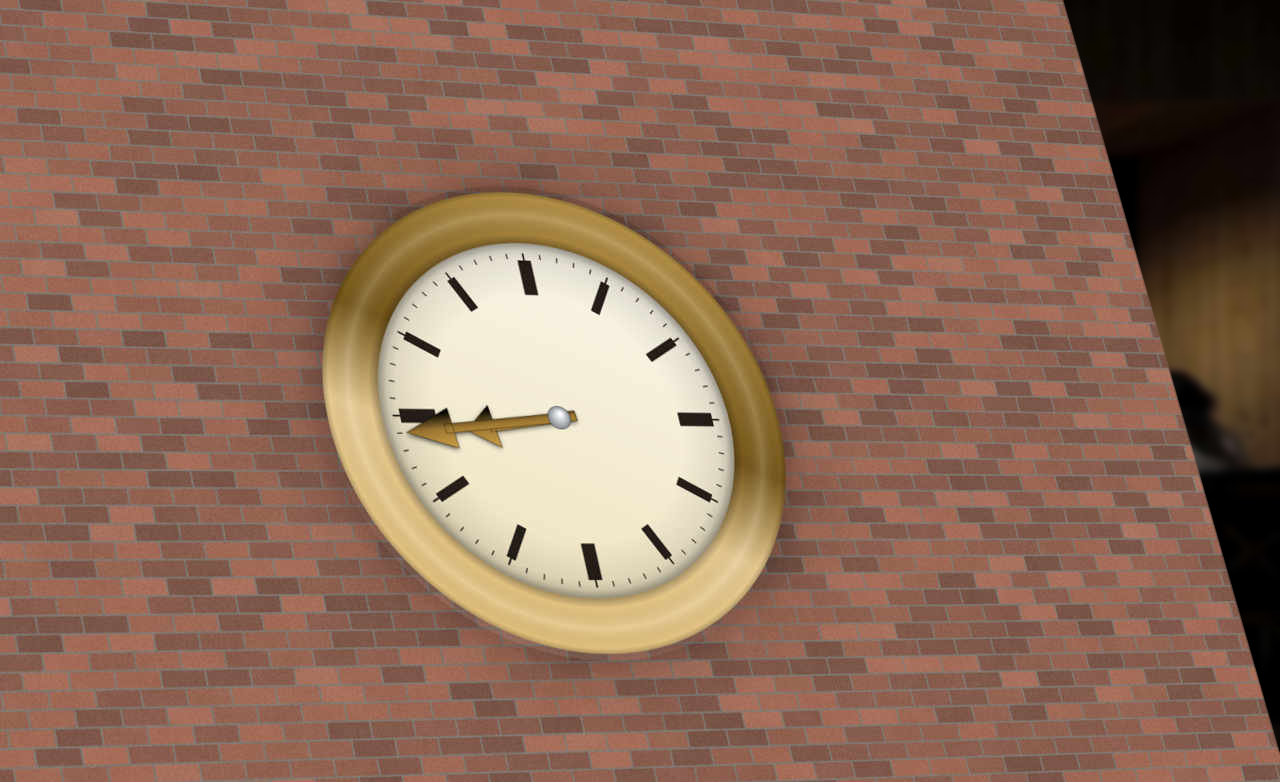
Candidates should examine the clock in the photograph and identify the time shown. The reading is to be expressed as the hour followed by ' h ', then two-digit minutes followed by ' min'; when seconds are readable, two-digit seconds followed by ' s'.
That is 8 h 44 min
